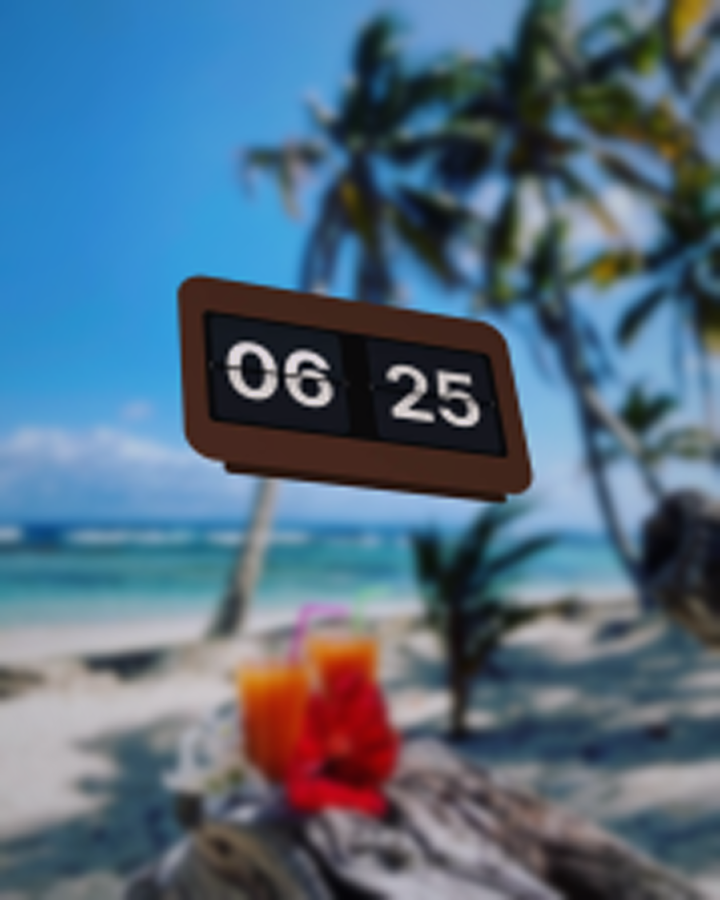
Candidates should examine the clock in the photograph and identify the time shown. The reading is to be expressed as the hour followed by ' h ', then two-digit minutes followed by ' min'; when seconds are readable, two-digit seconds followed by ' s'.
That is 6 h 25 min
